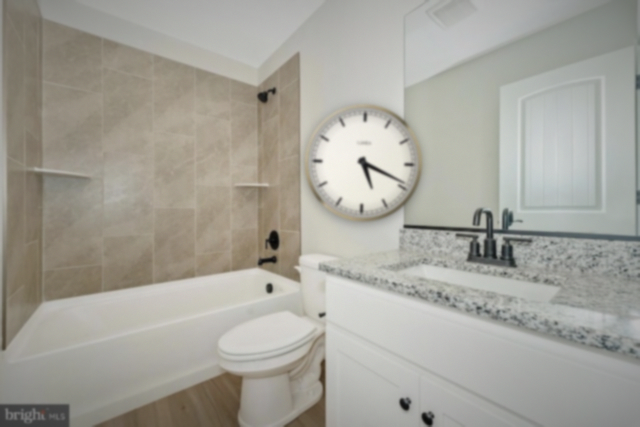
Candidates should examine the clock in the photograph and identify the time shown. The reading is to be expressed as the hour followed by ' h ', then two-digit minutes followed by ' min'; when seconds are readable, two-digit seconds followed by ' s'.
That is 5 h 19 min
